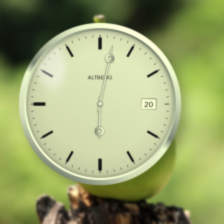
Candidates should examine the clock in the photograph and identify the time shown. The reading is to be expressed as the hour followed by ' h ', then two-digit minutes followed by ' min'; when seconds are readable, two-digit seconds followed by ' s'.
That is 6 h 02 min
